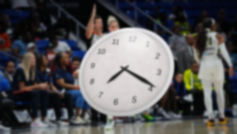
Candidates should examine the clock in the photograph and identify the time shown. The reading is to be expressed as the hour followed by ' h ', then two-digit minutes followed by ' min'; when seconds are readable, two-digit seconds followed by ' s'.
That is 7 h 19 min
